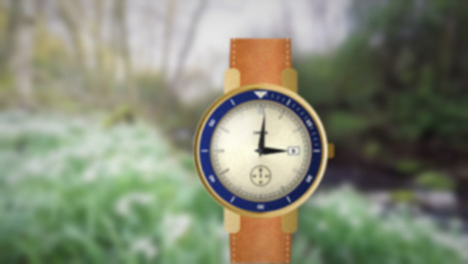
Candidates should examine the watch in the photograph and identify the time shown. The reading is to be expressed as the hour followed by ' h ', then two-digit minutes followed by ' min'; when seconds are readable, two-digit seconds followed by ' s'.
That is 3 h 01 min
